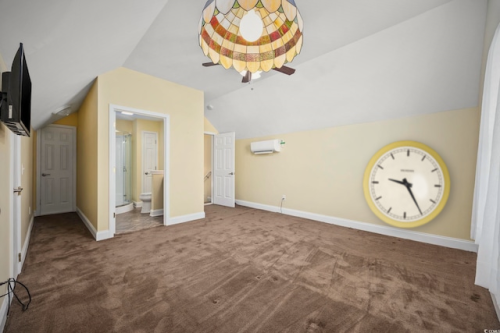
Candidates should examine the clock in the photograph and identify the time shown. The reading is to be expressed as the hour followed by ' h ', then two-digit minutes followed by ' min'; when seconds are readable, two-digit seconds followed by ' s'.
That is 9 h 25 min
